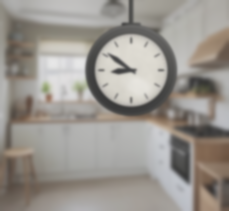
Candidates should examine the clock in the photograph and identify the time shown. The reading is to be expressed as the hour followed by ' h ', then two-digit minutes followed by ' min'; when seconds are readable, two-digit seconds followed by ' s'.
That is 8 h 51 min
